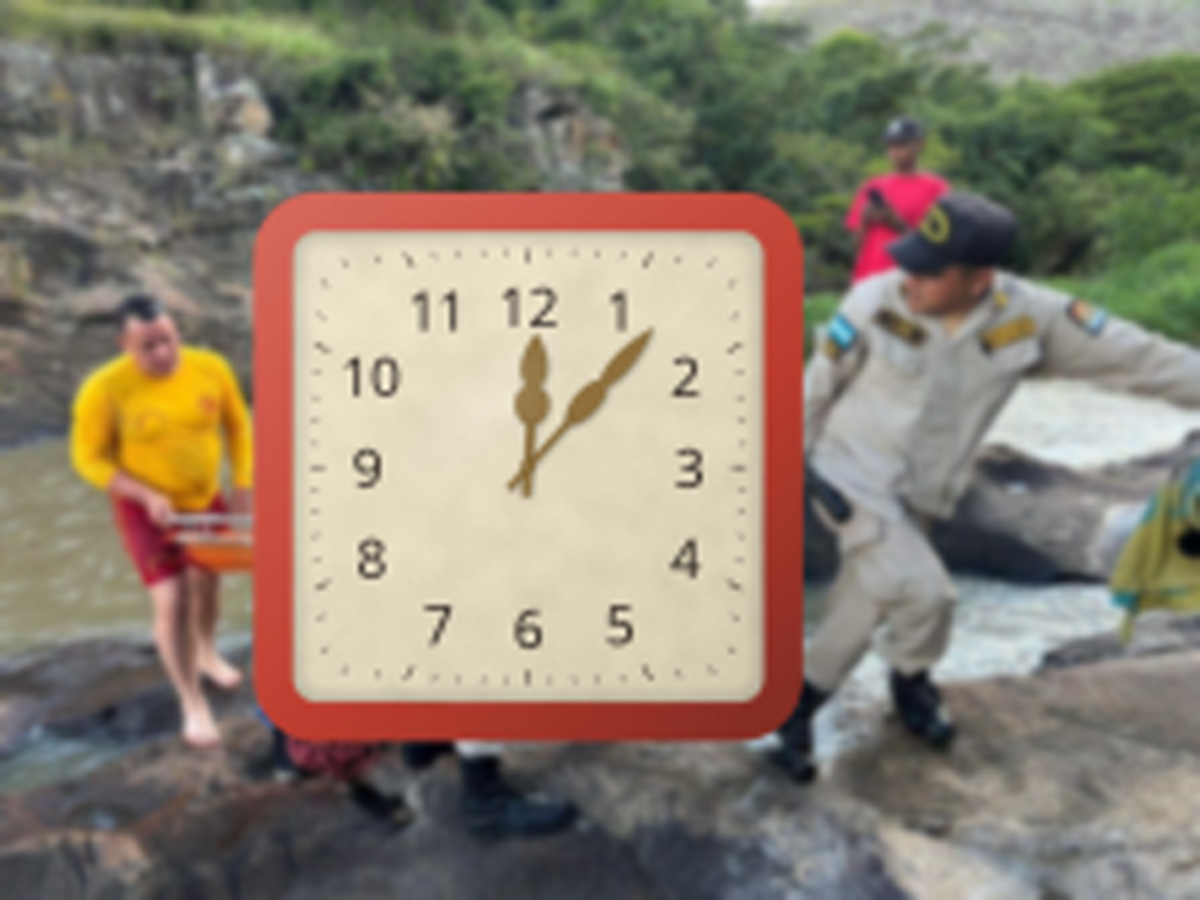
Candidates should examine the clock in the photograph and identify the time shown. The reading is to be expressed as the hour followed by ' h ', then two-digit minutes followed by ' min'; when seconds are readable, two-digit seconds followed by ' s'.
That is 12 h 07 min
